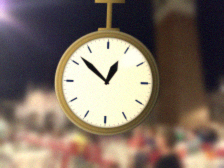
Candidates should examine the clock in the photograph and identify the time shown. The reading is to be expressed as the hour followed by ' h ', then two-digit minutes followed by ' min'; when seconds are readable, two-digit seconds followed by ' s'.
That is 12 h 52 min
